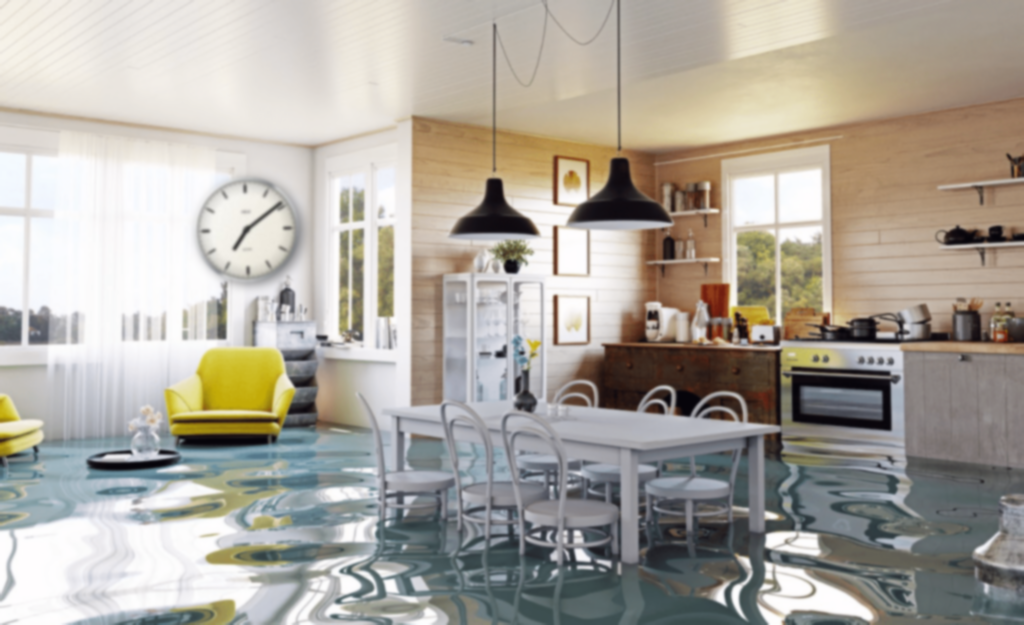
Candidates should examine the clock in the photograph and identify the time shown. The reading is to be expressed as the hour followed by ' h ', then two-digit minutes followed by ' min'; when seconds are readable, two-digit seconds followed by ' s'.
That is 7 h 09 min
